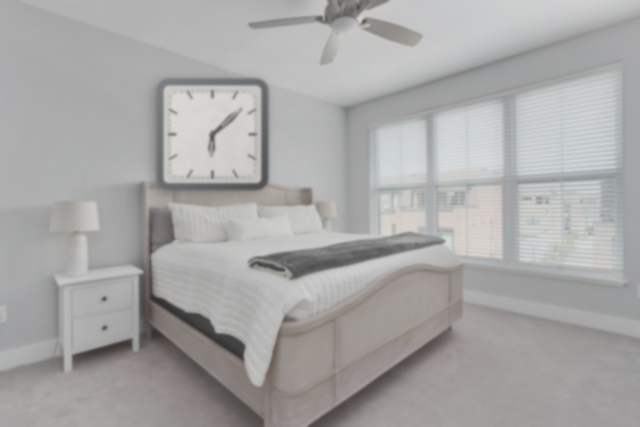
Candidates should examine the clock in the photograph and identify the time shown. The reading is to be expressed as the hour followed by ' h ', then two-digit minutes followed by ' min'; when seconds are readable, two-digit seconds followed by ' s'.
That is 6 h 08 min
